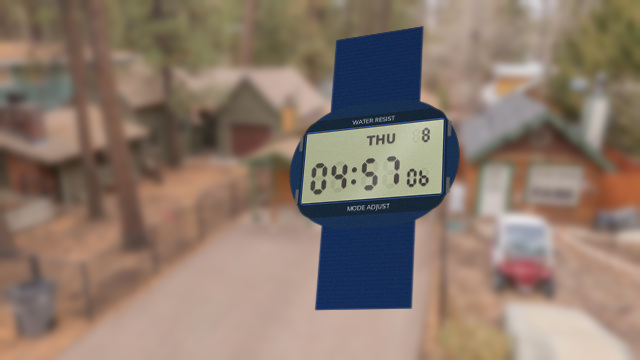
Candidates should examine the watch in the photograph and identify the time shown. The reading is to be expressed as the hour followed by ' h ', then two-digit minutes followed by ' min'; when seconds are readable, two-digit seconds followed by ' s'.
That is 4 h 57 min 06 s
